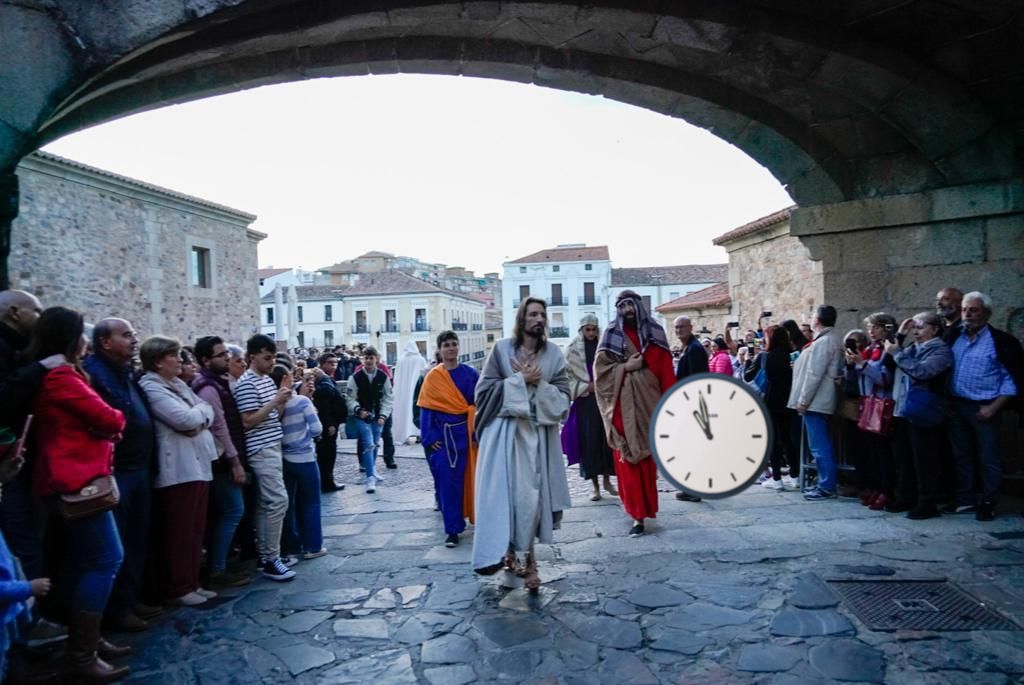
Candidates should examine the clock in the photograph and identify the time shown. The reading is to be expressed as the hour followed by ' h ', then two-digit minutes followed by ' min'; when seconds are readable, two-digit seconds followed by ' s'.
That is 10 h 58 min
